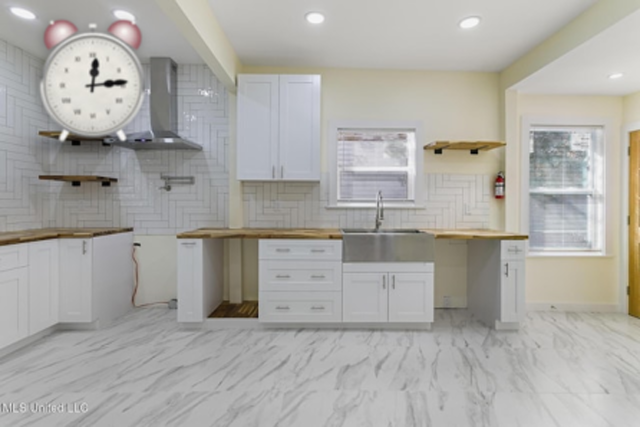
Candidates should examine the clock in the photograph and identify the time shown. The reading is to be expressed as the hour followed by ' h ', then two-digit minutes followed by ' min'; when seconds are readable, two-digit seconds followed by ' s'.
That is 12 h 14 min
